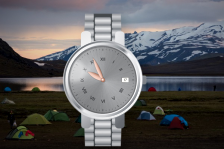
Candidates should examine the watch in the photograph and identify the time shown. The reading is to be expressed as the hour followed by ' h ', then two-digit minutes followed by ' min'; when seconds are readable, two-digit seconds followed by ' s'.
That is 9 h 56 min
